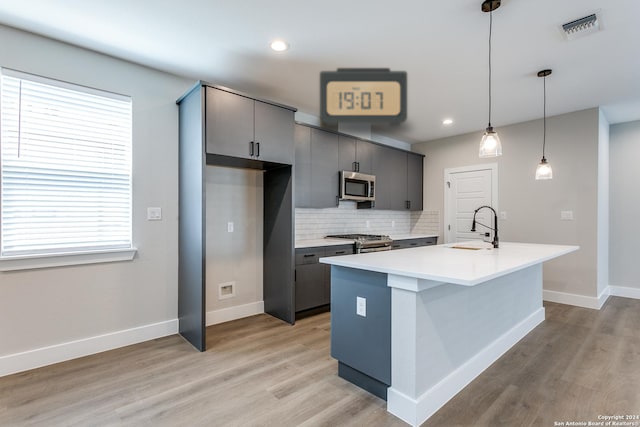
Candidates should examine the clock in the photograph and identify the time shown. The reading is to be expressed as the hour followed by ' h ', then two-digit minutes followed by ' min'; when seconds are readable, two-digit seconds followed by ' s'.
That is 19 h 07 min
